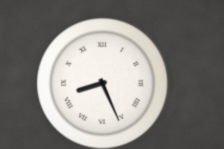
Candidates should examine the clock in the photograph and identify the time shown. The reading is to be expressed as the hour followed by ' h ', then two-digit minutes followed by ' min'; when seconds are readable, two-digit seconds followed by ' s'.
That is 8 h 26 min
